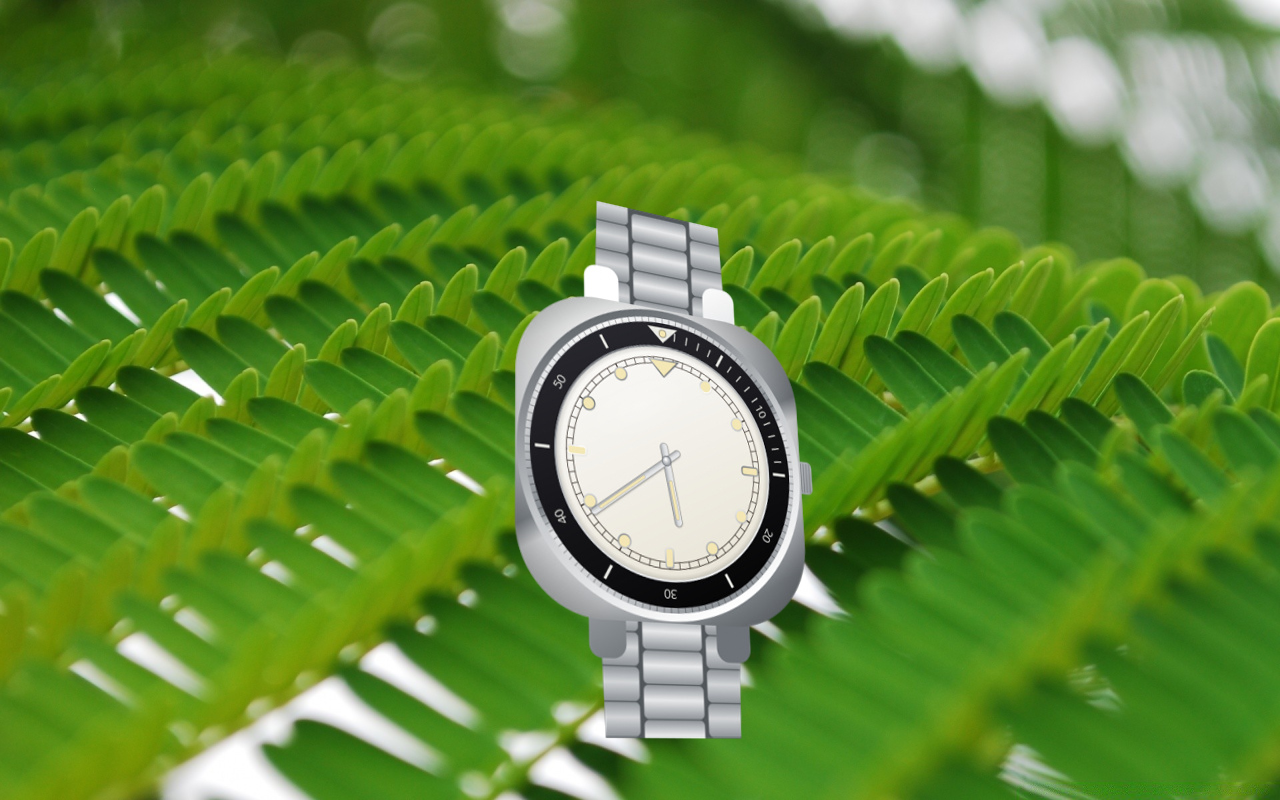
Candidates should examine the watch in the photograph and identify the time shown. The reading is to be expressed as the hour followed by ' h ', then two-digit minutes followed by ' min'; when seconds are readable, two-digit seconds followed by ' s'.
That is 5 h 39 min
